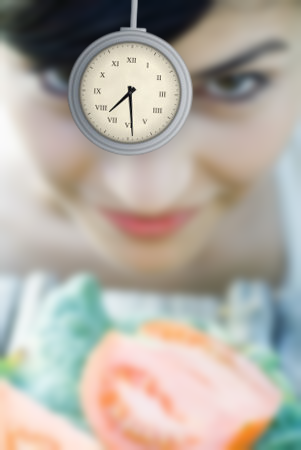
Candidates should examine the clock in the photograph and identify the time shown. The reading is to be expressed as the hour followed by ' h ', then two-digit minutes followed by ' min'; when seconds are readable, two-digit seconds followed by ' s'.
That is 7 h 29 min
